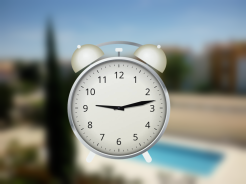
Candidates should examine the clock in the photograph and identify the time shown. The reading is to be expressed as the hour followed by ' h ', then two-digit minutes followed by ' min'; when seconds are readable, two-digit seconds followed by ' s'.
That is 9 h 13 min
